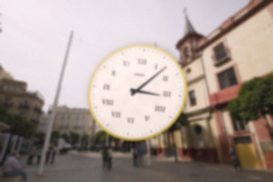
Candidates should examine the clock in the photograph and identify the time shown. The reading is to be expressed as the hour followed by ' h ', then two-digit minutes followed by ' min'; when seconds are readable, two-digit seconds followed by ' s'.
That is 3 h 07 min
